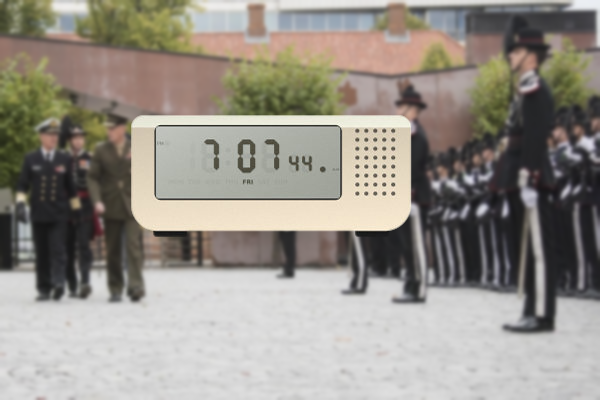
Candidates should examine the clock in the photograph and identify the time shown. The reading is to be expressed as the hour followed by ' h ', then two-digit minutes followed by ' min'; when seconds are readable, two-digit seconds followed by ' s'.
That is 7 h 07 min 44 s
